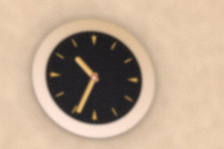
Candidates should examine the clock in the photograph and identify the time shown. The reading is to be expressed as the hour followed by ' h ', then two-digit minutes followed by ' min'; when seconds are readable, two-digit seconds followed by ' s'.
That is 10 h 34 min
